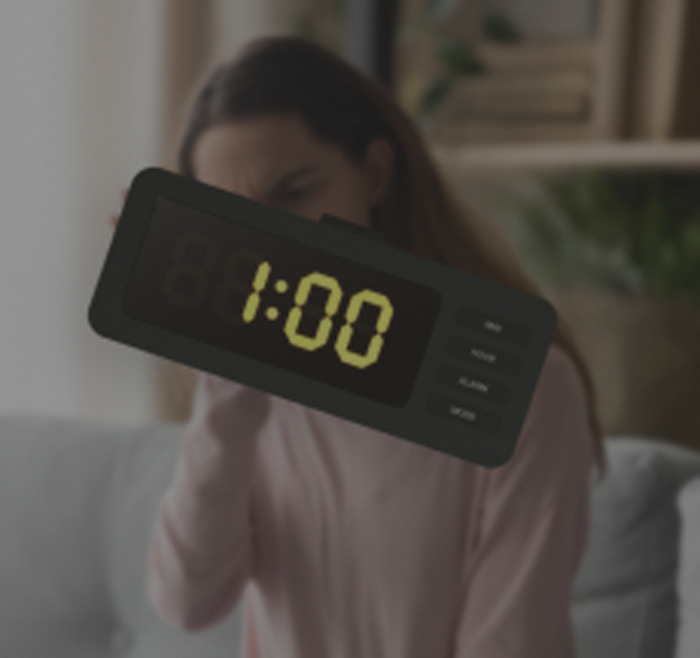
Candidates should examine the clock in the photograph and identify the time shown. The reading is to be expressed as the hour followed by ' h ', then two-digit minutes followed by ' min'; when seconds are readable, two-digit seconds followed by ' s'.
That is 1 h 00 min
